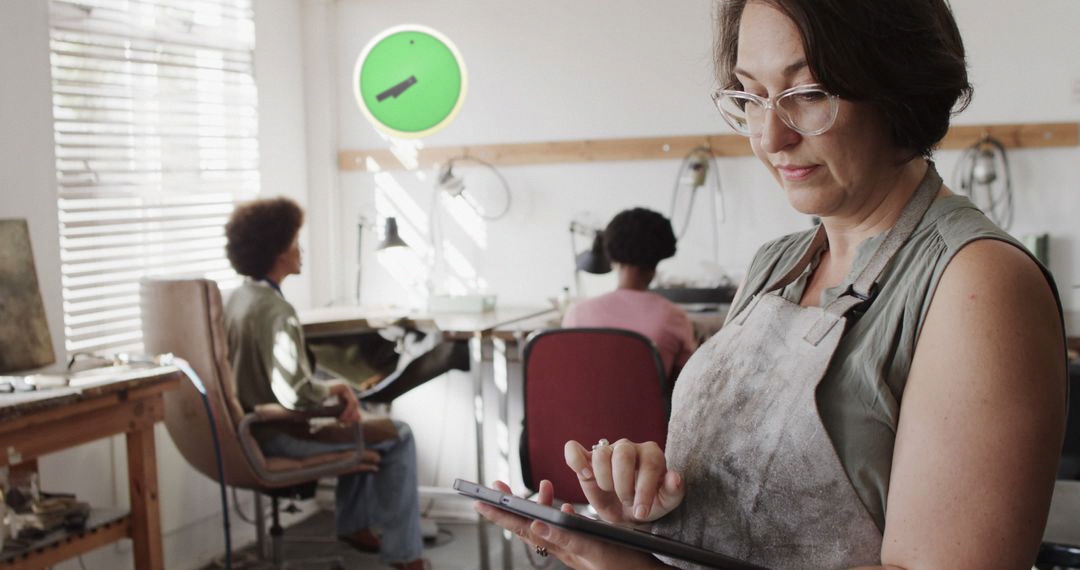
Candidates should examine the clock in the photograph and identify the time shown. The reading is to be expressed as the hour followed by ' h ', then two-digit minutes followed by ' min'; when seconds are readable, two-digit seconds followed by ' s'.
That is 7 h 40 min
